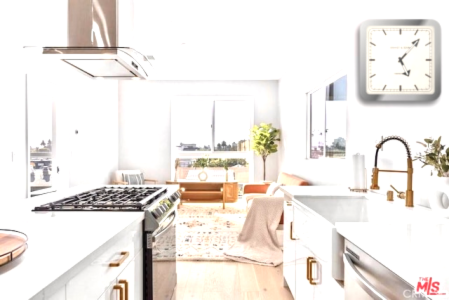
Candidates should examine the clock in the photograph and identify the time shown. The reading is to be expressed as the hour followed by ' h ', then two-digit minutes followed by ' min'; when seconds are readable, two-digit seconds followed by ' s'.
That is 5 h 07 min
